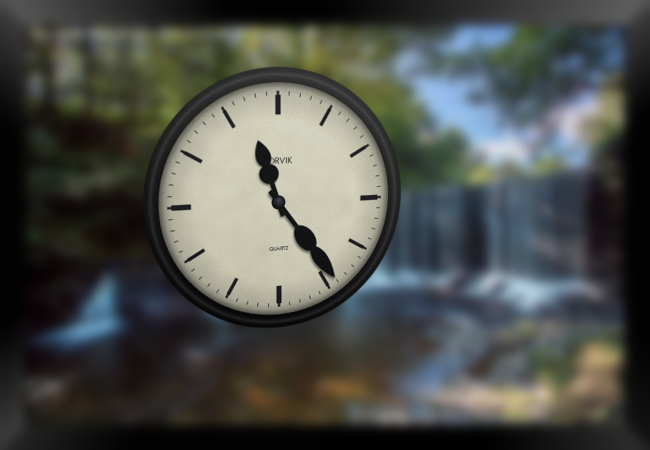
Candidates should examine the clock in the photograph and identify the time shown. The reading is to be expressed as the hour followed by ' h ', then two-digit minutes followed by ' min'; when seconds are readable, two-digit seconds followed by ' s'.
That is 11 h 24 min
